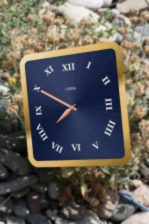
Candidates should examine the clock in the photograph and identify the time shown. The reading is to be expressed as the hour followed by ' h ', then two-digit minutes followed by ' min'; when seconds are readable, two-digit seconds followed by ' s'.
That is 7 h 50 min
